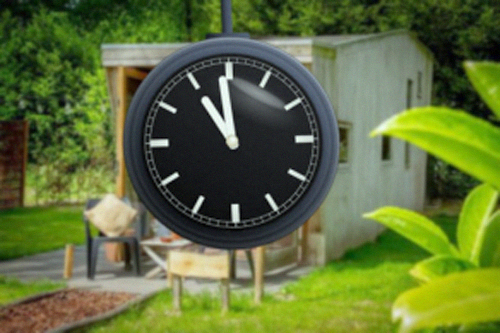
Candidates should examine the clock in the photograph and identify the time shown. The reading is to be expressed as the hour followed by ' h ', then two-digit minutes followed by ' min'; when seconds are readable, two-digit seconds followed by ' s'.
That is 10 h 59 min
